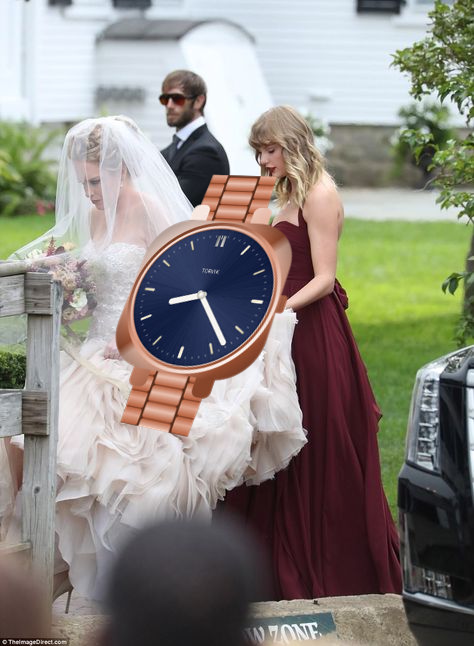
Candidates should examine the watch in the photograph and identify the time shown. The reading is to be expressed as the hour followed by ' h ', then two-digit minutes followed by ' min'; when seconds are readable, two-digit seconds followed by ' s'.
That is 8 h 23 min
